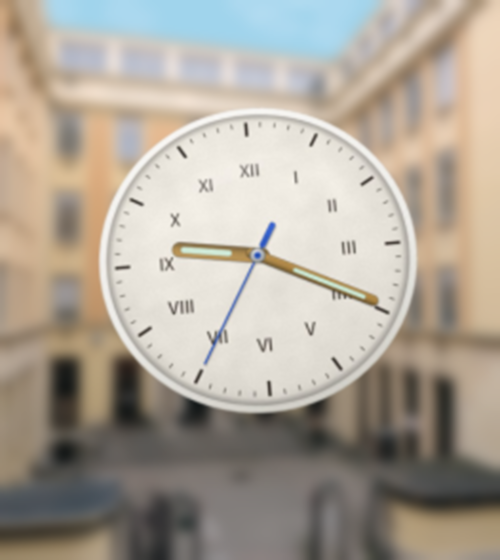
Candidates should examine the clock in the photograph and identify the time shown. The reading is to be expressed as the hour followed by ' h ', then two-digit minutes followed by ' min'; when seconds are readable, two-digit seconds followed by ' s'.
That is 9 h 19 min 35 s
